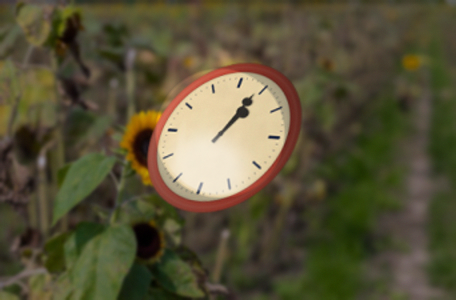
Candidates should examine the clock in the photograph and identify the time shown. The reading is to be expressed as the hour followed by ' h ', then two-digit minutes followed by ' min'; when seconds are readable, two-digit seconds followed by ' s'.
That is 1 h 04 min
